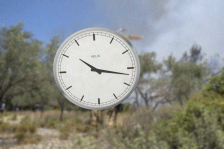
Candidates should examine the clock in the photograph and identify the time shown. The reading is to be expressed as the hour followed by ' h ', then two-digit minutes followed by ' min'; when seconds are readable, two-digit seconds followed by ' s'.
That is 10 h 17 min
